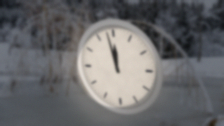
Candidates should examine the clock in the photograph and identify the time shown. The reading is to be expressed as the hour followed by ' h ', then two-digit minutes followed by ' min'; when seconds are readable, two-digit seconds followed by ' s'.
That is 11 h 58 min
